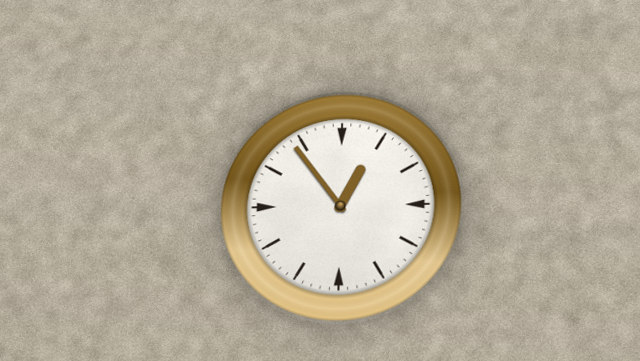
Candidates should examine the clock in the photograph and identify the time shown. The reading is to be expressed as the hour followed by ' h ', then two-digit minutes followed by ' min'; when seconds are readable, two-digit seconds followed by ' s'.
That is 12 h 54 min
